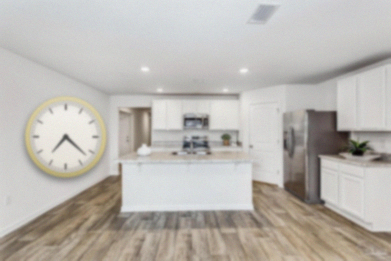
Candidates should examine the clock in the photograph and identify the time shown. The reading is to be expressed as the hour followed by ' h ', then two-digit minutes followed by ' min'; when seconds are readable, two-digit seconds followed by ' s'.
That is 7 h 22 min
